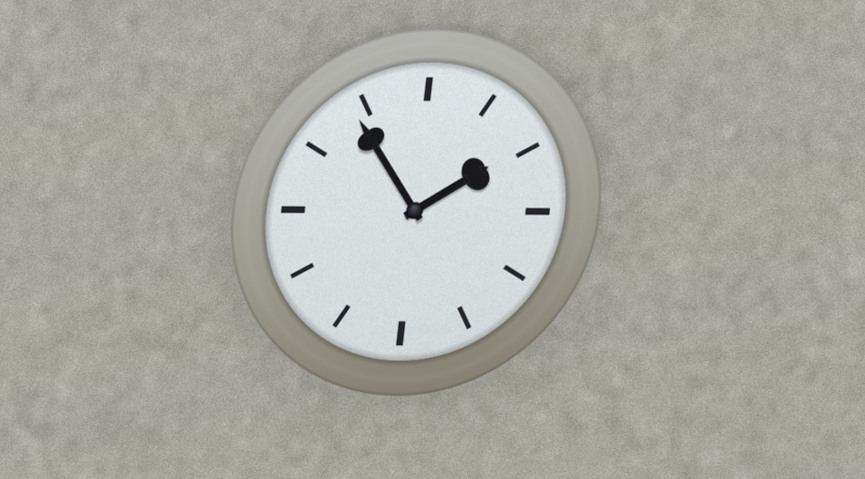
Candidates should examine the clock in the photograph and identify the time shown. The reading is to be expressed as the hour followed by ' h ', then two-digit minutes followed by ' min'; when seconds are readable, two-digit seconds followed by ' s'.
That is 1 h 54 min
